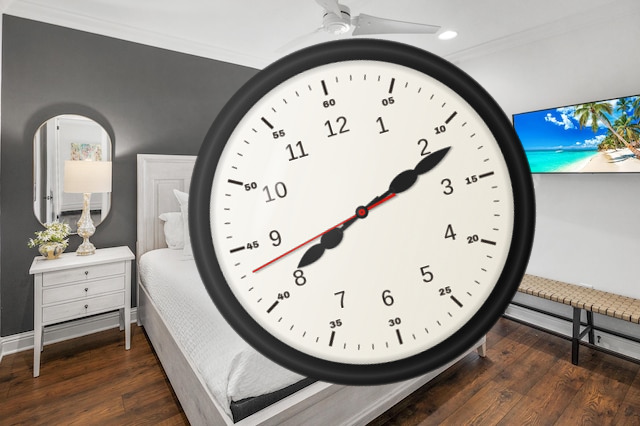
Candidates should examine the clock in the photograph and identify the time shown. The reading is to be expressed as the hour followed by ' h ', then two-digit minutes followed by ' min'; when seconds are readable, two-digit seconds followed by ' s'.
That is 8 h 11 min 43 s
